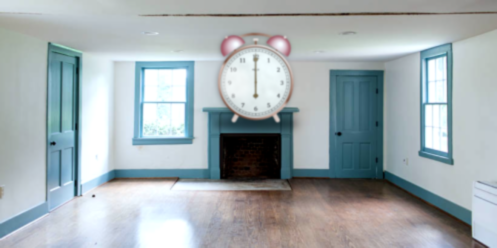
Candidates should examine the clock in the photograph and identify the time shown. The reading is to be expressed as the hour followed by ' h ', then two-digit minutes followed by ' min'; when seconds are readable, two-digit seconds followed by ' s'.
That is 6 h 00 min
